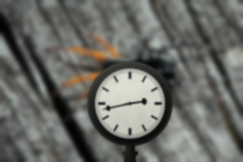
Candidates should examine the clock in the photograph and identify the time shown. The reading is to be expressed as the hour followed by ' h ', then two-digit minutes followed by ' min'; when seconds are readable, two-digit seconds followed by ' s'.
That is 2 h 43 min
